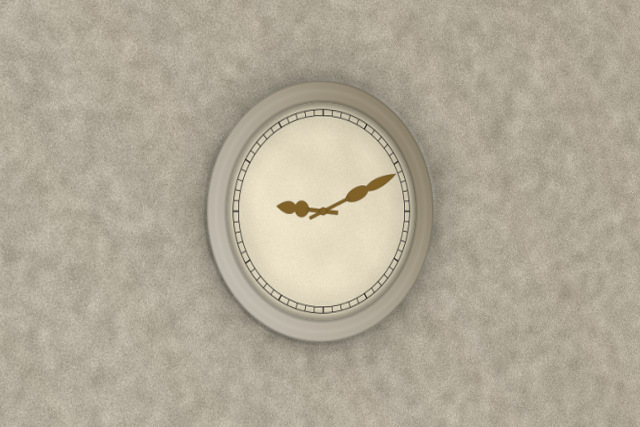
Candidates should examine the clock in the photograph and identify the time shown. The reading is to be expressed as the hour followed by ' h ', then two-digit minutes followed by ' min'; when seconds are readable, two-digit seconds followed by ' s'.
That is 9 h 11 min
